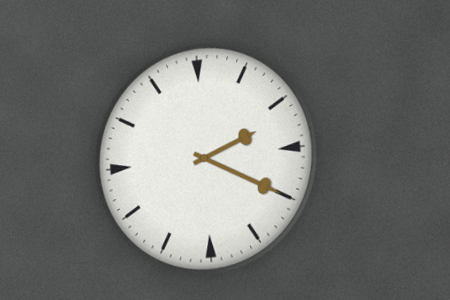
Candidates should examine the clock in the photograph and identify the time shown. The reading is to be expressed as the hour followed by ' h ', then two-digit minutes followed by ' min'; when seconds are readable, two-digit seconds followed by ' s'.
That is 2 h 20 min
